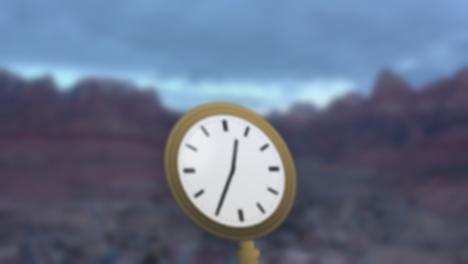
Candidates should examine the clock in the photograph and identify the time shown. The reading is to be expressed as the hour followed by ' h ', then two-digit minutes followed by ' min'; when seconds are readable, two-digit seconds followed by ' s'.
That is 12 h 35 min
